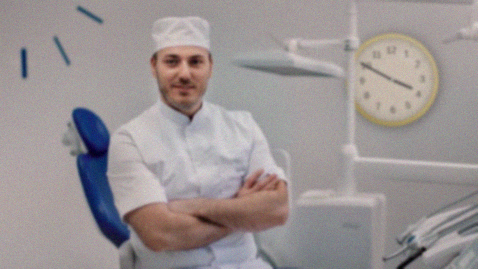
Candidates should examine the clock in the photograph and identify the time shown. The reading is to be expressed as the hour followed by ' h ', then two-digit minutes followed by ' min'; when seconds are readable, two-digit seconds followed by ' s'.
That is 3 h 50 min
